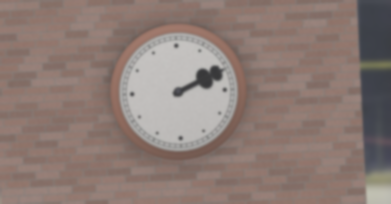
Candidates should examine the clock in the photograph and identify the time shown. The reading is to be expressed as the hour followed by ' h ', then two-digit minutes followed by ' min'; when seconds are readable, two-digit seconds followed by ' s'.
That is 2 h 11 min
